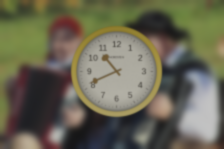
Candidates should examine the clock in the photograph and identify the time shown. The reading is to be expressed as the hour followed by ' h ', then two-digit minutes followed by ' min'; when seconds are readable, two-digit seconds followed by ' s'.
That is 10 h 41 min
